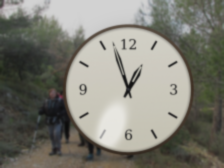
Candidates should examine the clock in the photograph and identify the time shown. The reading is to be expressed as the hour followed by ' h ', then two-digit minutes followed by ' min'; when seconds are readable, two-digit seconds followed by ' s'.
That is 12 h 57 min
